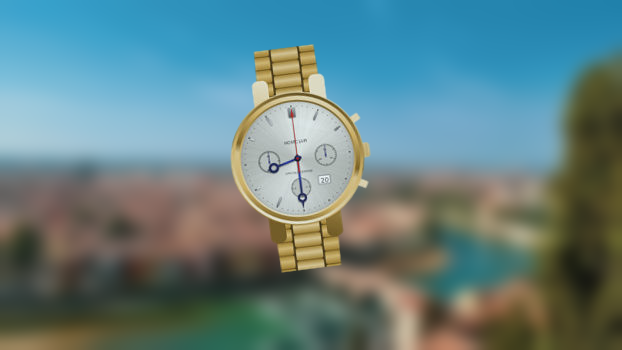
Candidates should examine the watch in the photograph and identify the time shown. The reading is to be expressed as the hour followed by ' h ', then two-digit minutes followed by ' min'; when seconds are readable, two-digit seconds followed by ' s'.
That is 8 h 30 min
